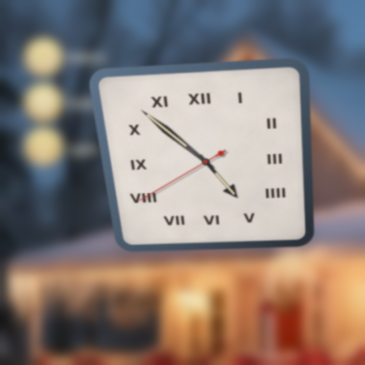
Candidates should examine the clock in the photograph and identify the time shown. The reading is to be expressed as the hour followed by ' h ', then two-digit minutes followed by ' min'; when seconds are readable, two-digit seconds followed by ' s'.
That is 4 h 52 min 40 s
